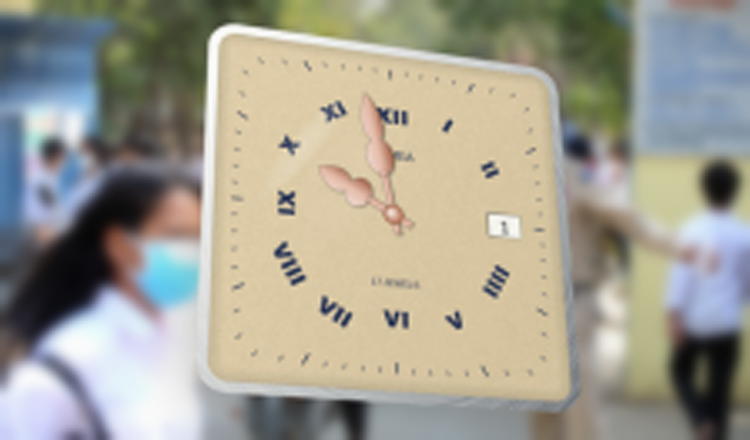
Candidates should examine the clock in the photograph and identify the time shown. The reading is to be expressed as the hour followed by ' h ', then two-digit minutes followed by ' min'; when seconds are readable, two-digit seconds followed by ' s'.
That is 9 h 58 min
